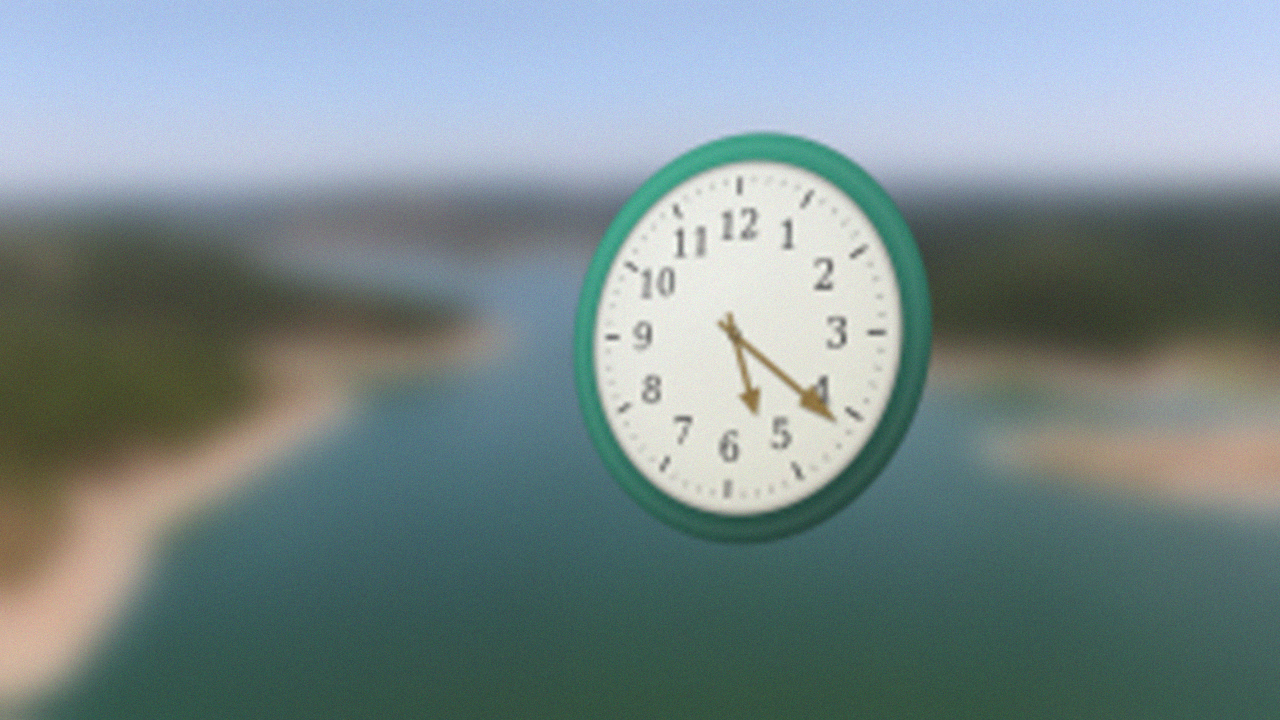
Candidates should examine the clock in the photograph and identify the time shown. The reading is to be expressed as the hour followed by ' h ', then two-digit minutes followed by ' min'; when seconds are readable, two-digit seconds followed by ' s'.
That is 5 h 21 min
